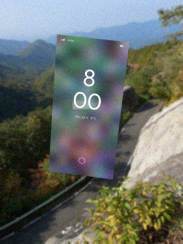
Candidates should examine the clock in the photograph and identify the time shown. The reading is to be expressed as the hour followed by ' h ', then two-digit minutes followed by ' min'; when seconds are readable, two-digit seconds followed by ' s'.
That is 8 h 00 min
